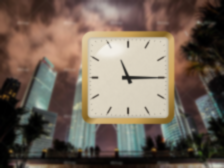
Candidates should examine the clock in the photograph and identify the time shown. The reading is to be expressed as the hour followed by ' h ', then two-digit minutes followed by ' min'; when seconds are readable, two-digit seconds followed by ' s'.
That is 11 h 15 min
